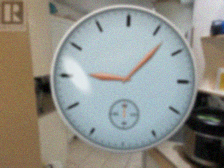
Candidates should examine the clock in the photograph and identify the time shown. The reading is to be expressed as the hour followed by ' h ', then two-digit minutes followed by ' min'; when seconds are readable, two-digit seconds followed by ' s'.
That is 9 h 07 min
